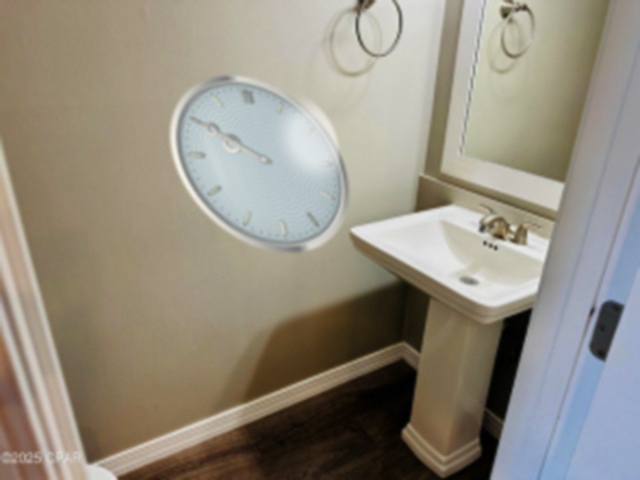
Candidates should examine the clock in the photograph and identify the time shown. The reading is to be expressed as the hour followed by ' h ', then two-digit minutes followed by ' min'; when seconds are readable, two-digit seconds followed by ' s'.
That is 9 h 50 min
